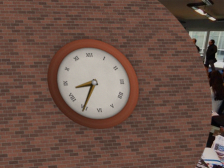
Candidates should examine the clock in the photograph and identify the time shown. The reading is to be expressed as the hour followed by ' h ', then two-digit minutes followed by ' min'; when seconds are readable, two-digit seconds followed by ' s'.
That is 8 h 35 min
